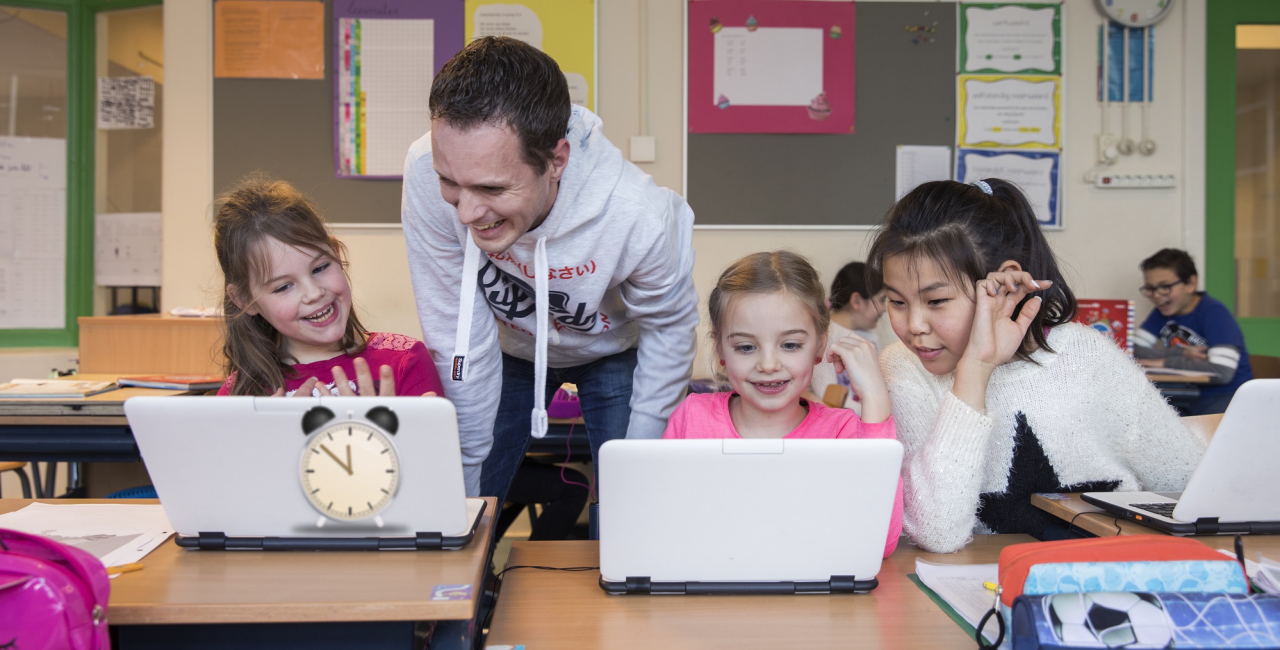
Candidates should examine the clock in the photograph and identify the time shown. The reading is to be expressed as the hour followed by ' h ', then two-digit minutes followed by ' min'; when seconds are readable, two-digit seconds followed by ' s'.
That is 11 h 52 min
